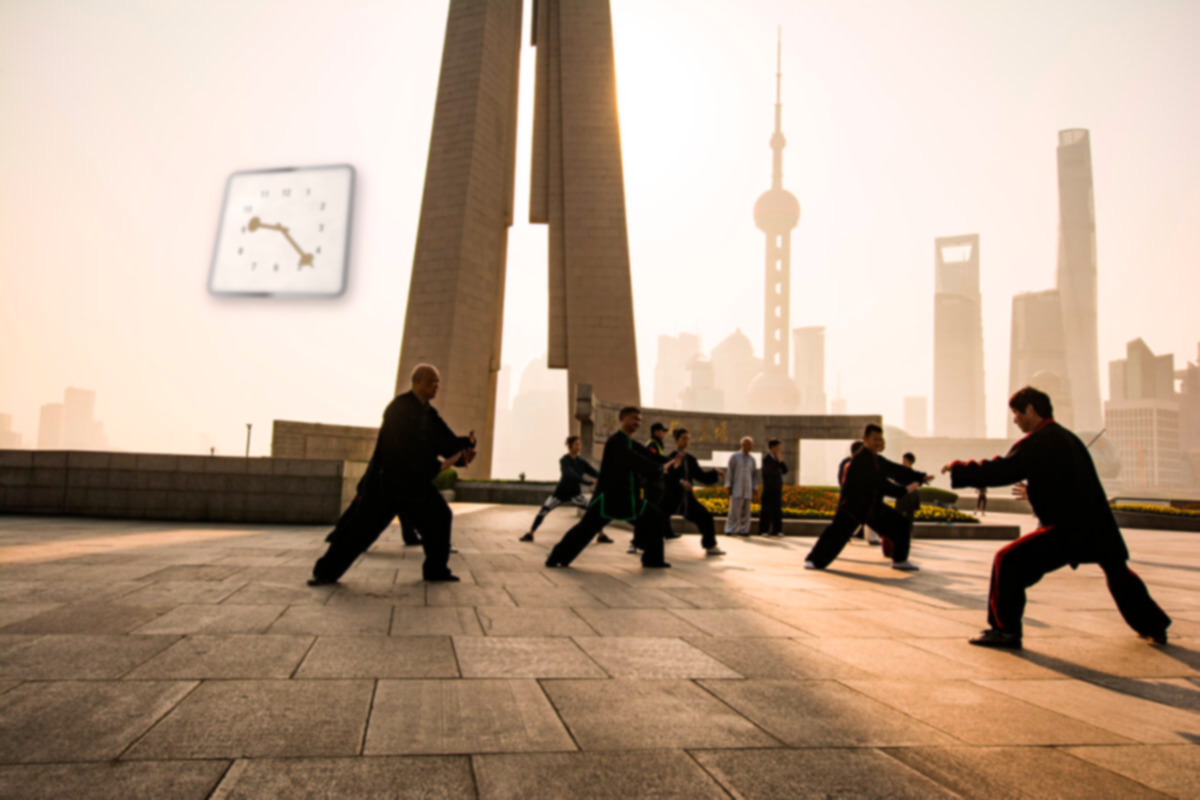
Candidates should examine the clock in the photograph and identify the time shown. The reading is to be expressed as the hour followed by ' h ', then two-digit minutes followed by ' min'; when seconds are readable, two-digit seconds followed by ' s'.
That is 9 h 23 min
